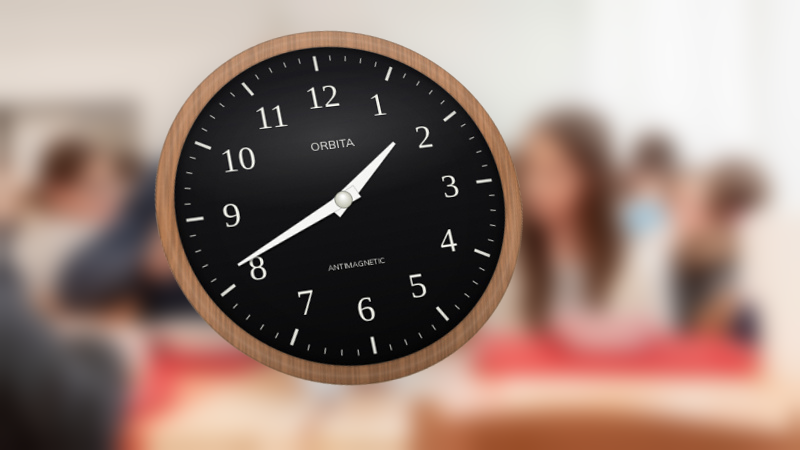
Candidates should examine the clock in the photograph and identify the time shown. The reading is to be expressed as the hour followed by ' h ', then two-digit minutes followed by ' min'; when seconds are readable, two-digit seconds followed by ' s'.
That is 1 h 41 min
